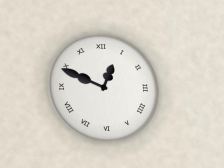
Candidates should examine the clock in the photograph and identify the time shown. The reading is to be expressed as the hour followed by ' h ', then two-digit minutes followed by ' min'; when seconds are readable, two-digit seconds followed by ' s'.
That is 12 h 49 min
